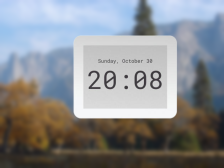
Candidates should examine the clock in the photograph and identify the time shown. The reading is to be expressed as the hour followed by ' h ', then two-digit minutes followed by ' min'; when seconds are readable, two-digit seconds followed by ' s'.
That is 20 h 08 min
